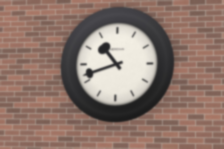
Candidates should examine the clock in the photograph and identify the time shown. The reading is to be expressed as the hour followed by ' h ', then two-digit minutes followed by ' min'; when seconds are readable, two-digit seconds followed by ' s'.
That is 10 h 42 min
